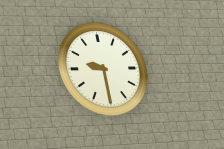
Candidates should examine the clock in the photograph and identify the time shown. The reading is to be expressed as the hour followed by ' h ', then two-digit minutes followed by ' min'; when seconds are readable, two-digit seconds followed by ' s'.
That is 9 h 30 min
